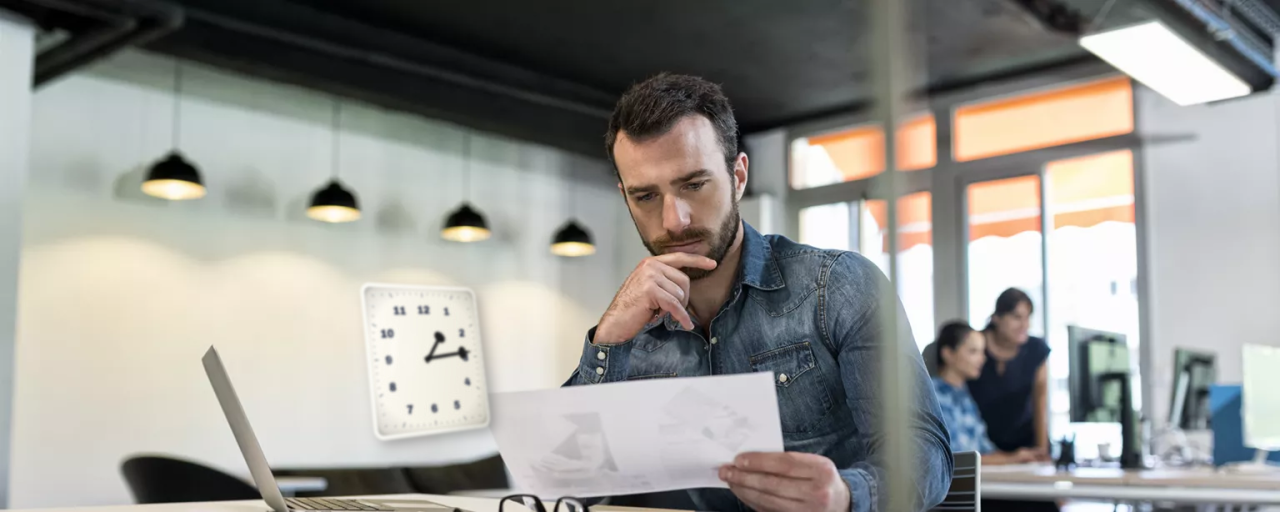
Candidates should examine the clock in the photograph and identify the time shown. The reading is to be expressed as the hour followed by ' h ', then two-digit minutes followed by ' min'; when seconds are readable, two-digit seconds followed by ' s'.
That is 1 h 14 min
